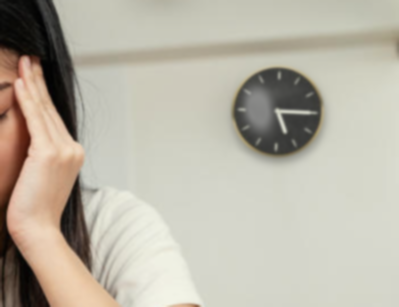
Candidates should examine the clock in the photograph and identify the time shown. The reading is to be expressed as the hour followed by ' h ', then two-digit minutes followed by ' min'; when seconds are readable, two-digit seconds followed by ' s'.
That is 5 h 15 min
